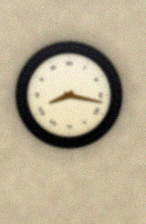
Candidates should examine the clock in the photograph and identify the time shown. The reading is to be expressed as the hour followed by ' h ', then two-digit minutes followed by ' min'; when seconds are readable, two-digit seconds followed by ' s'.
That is 8 h 17 min
